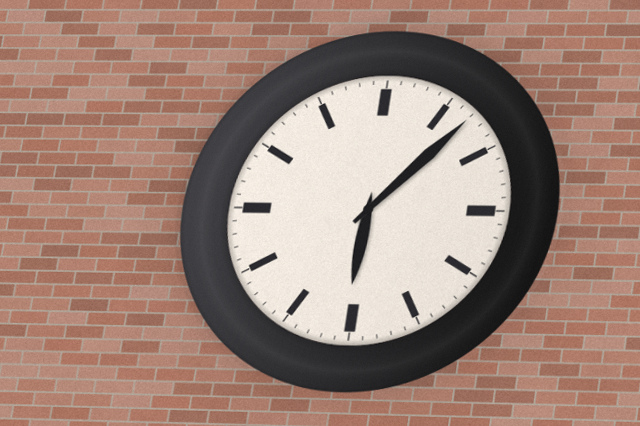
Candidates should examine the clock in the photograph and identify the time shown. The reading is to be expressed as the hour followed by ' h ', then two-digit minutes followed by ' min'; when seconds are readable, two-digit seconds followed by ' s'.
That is 6 h 07 min
